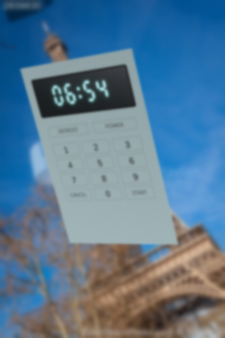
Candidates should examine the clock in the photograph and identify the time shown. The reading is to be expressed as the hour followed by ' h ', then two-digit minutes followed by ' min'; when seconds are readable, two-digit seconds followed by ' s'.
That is 6 h 54 min
